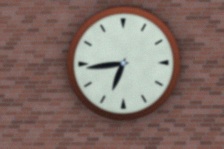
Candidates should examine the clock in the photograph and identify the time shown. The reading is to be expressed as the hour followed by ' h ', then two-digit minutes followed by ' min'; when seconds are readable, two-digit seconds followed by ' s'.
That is 6 h 44 min
